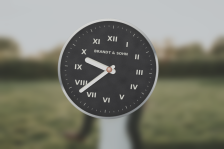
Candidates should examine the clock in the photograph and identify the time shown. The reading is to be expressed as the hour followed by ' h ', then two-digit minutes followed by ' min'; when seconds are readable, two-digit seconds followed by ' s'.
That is 9 h 38 min
